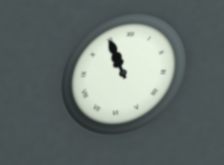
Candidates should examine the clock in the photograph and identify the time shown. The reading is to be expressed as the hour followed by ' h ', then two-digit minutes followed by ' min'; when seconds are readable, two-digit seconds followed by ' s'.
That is 10 h 55 min
